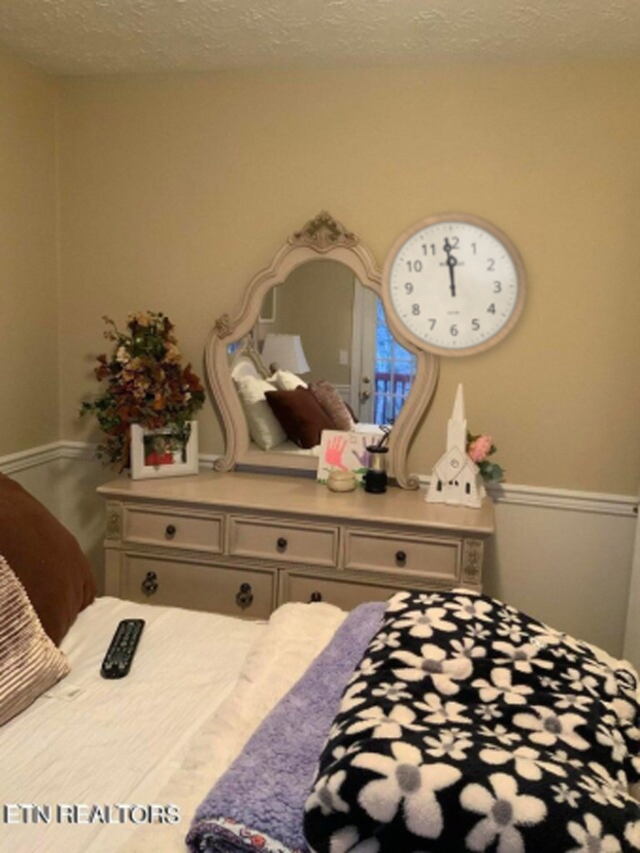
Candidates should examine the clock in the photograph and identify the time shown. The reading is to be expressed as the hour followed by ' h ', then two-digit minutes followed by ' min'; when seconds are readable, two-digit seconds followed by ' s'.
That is 11 h 59 min
